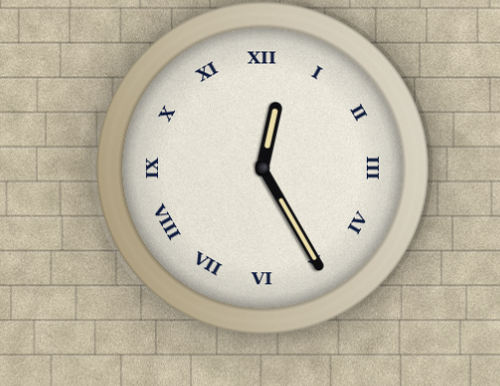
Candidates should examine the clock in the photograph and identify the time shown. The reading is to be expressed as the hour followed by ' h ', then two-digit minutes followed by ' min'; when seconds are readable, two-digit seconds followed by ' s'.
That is 12 h 25 min
